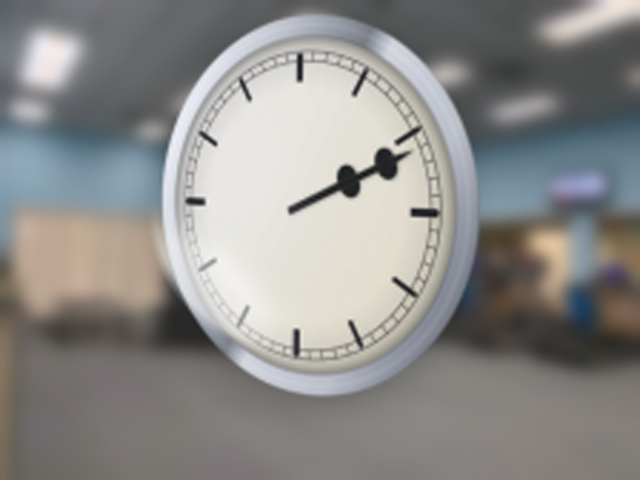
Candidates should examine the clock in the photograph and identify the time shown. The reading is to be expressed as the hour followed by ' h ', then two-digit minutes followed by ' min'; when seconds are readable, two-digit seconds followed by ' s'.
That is 2 h 11 min
